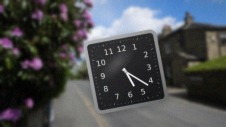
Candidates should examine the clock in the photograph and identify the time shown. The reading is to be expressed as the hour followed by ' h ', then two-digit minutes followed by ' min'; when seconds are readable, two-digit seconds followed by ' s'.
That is 5 h 22 min
